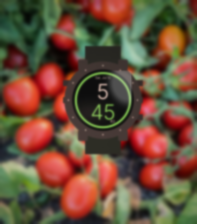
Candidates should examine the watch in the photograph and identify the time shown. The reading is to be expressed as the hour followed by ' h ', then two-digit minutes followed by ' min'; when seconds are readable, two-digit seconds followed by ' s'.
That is 5 h 45 min
